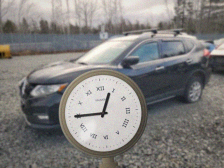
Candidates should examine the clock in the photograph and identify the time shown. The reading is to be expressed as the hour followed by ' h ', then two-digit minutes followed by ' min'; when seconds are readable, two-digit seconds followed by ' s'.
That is 12 h 45 min
